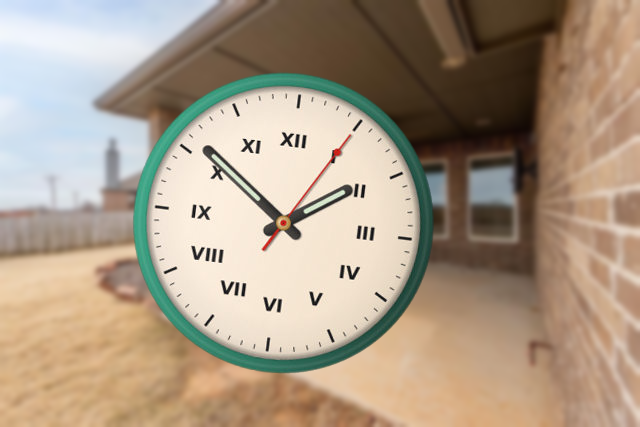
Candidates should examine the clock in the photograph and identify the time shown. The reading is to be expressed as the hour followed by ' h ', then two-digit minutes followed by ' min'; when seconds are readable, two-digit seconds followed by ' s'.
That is 1 h 51 min 05 s
